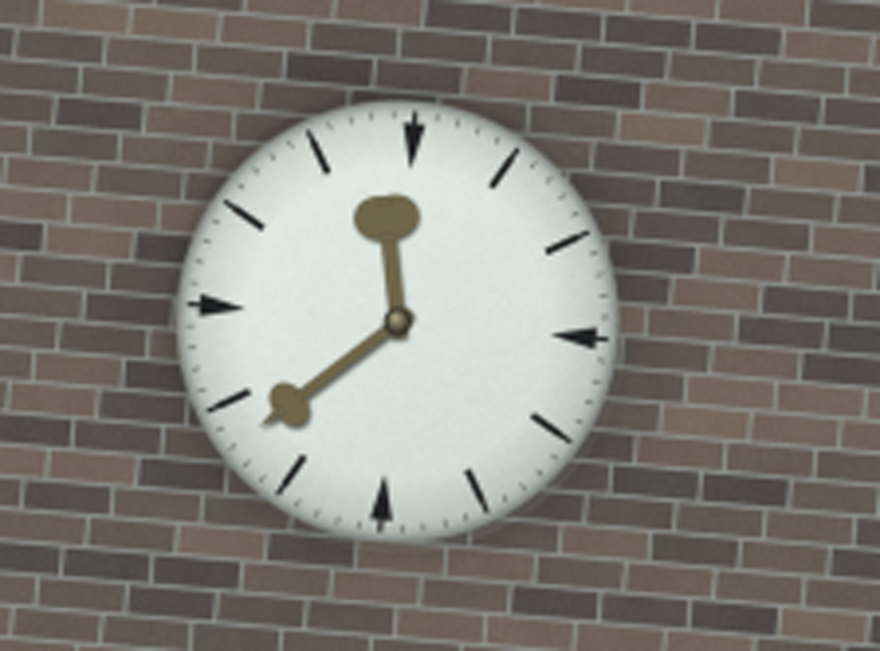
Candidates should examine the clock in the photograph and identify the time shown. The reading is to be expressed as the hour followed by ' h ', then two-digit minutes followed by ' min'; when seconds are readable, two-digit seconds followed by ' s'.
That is 11 h 38 min
